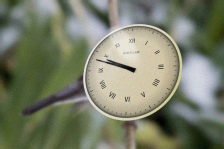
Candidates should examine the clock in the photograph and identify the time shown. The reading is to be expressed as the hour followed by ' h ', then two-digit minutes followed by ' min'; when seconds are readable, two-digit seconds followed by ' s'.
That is 9 h 48 min
